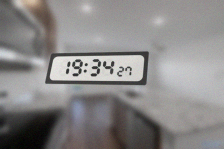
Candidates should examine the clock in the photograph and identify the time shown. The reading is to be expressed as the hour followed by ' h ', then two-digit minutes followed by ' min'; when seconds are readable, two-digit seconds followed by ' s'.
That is 19 h 34 min 27 s
